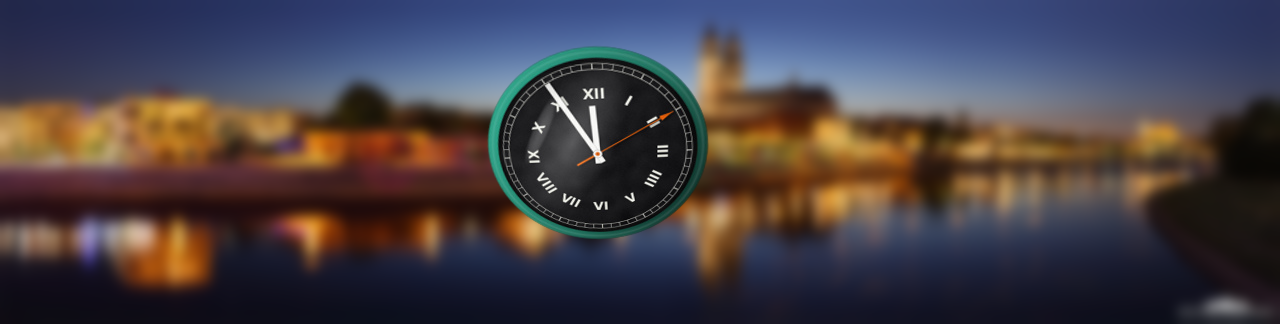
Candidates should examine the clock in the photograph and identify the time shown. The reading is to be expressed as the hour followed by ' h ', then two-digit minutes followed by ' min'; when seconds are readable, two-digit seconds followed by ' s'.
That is 11 h 55 min 10 s
